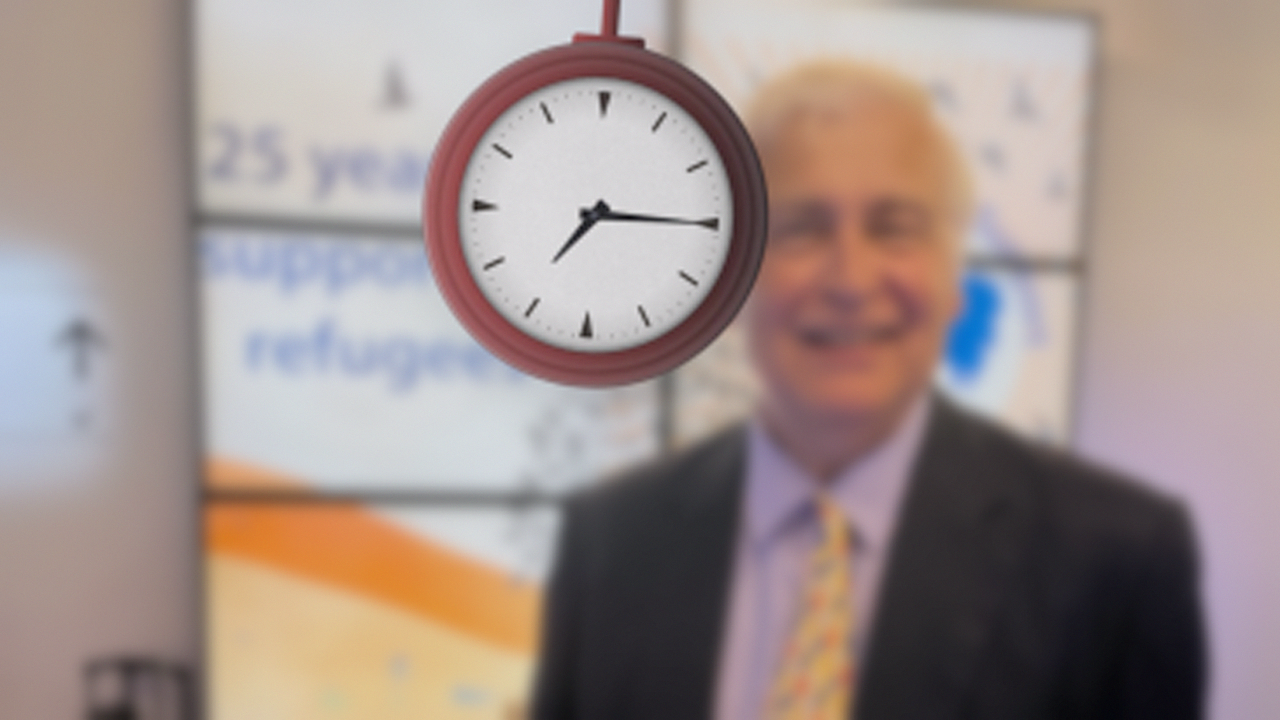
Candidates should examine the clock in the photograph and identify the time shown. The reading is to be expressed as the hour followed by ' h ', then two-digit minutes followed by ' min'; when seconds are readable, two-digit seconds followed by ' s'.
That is 7 h 15 min
